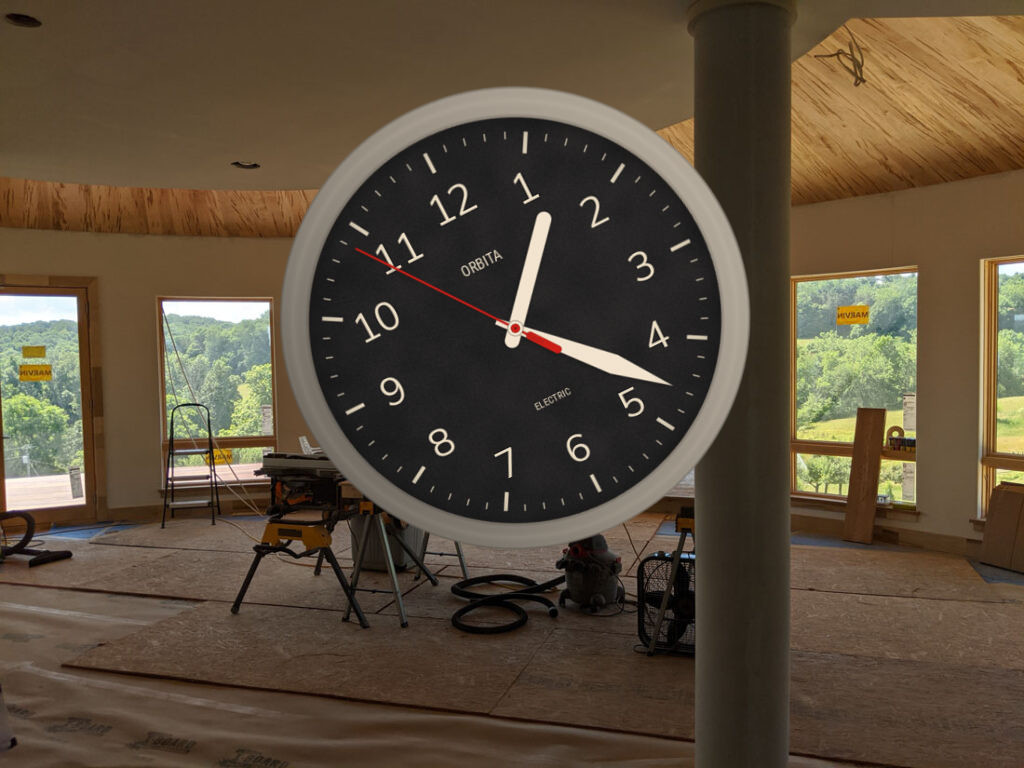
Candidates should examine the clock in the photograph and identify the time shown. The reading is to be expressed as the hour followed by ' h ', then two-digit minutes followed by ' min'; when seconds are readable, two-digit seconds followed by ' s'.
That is 1 h 22 min 54 s
